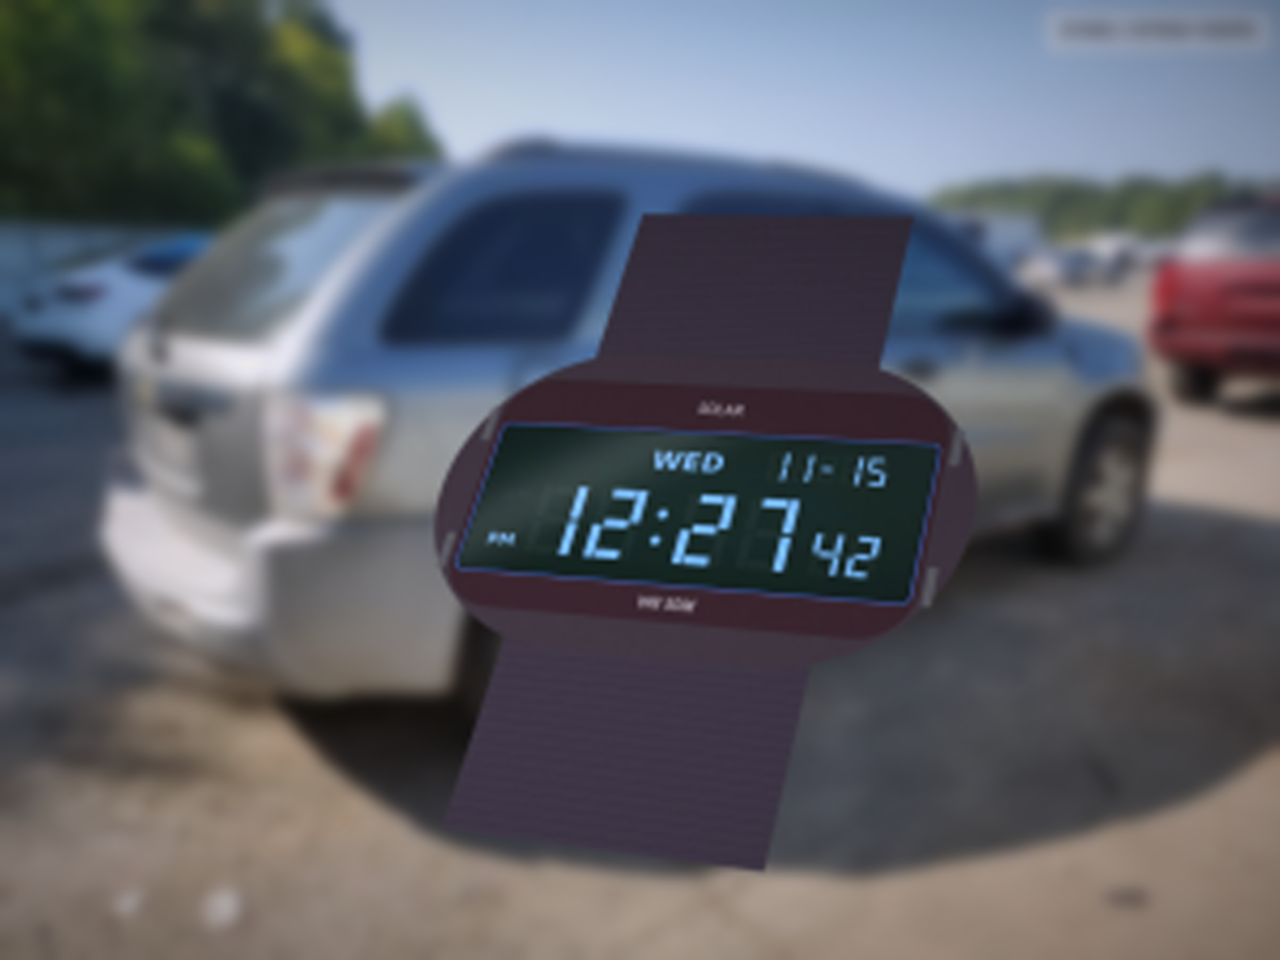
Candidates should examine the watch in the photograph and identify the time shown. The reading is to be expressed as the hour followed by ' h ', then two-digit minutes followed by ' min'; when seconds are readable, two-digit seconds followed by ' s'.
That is 12 h 27 min 42 s
